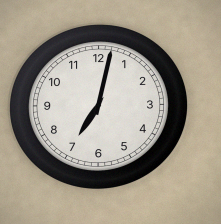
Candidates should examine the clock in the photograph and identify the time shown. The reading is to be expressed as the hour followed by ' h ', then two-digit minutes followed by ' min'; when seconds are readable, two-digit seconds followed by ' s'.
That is 7 h 02 min
